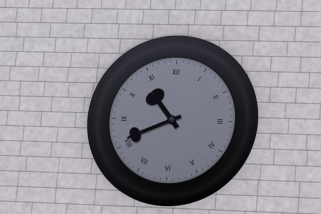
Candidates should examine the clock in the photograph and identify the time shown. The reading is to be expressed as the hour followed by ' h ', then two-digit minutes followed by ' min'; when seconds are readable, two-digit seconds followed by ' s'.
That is 10 h 41 min
